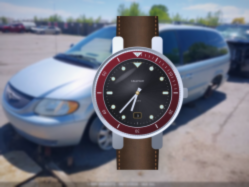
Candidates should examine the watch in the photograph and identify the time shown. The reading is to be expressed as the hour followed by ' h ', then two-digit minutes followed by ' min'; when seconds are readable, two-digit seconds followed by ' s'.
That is 6 h 37 min
